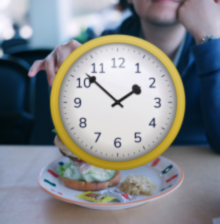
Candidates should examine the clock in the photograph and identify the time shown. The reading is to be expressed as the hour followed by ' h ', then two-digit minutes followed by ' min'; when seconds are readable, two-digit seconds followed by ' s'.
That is 1 h 52 min
